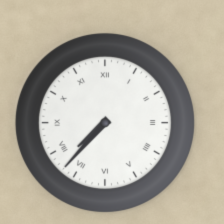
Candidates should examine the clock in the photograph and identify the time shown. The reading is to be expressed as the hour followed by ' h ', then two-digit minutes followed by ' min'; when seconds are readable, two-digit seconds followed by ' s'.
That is 7 h 37 min
